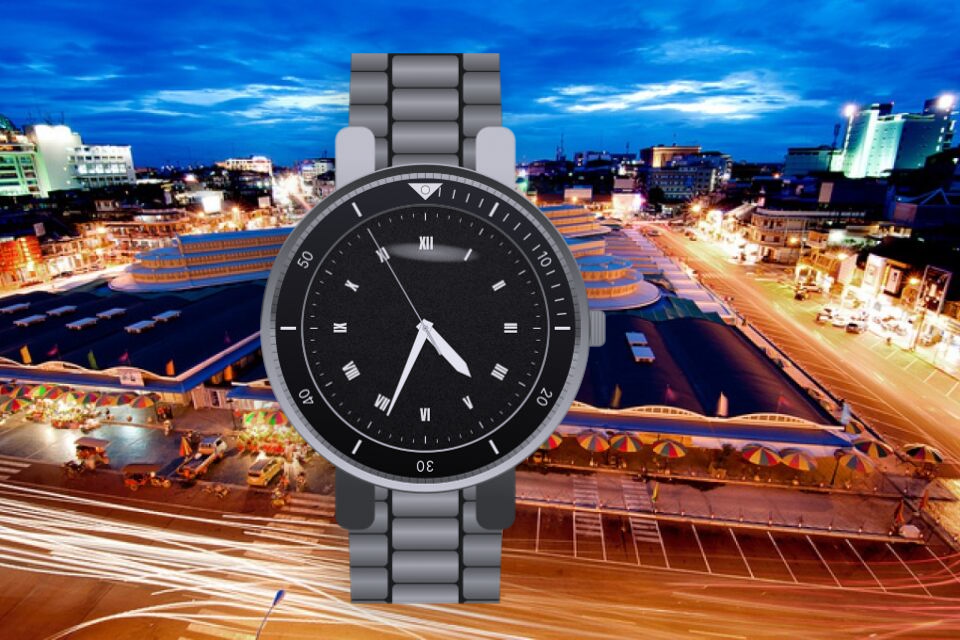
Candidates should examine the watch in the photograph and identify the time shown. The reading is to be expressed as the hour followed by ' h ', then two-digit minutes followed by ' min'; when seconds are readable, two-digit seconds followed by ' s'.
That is 4 h 33 min 55 s
